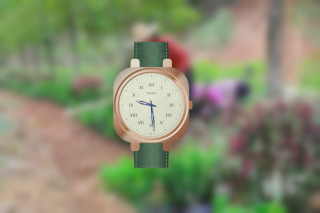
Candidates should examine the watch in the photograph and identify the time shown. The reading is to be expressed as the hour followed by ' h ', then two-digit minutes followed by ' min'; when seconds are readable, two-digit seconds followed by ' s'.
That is 9 h 29 min
